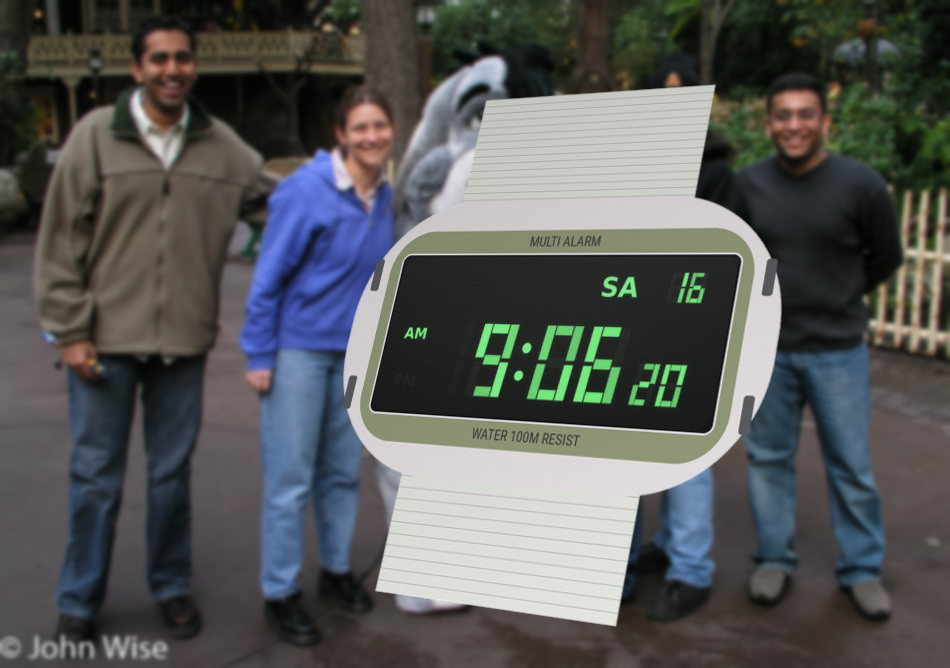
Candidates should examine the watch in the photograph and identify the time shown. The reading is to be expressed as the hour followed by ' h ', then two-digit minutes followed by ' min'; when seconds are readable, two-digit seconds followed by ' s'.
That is 9 h 06 min 20 s
